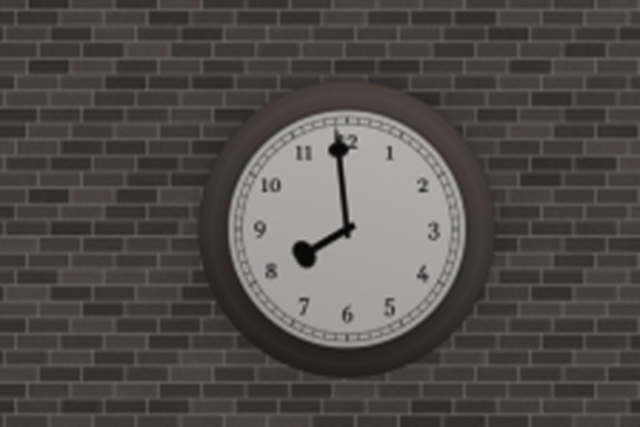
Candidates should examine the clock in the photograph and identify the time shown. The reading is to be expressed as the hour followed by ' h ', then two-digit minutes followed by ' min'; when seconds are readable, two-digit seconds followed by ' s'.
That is 7 h 59 min
